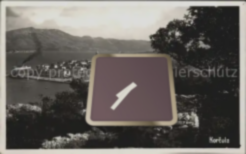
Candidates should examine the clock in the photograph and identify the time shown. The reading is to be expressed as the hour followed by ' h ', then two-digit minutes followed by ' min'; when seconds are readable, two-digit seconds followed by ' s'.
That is 7 h 36 min
